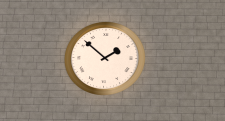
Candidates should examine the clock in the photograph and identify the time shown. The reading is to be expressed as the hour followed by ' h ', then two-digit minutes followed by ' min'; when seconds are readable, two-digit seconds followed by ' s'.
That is 1 h 52 min
